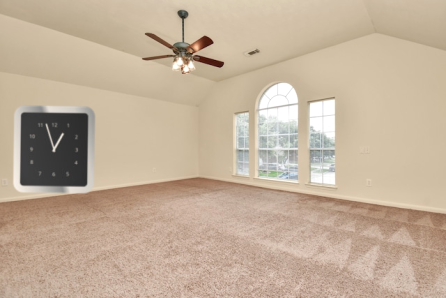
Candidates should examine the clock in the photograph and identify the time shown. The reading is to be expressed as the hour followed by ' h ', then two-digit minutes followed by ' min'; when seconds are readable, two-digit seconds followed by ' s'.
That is 12 h 57 min
